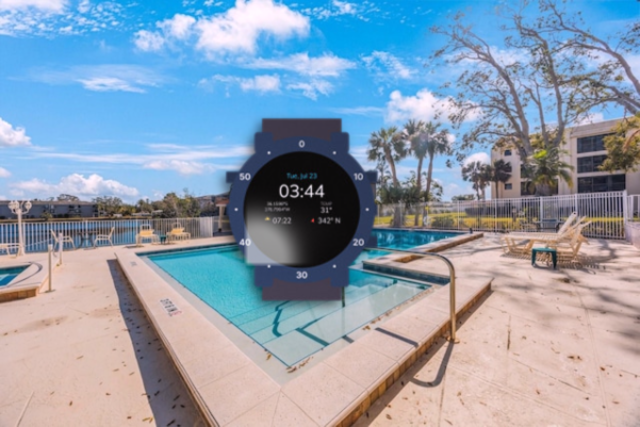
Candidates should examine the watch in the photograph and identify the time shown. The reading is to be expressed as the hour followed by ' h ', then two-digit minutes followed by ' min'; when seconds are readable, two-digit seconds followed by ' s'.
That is 3 h 44 min
